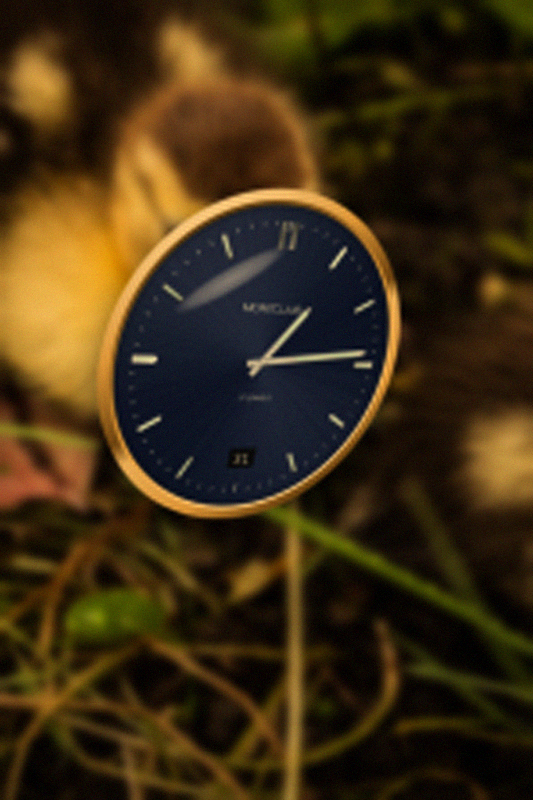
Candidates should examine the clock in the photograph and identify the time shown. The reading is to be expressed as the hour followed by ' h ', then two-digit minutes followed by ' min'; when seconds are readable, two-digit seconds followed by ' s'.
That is 1 h 14 min
